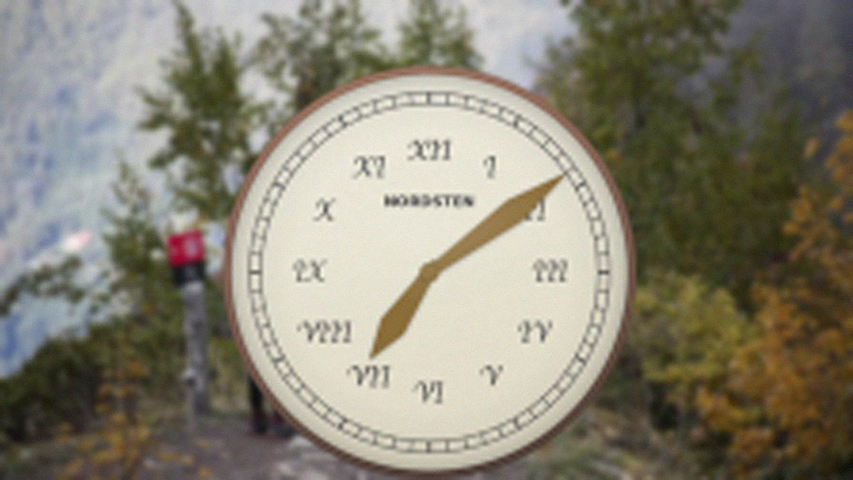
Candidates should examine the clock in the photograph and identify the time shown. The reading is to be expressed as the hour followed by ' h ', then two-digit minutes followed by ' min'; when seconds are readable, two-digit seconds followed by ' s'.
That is 7 h 09 min
